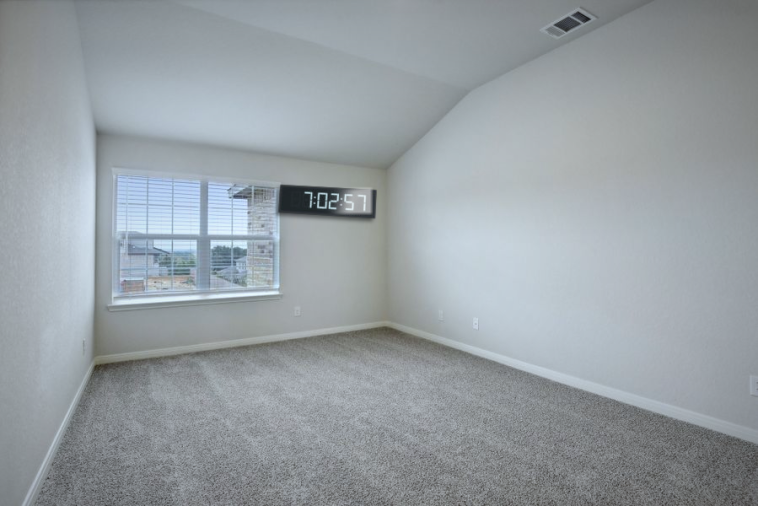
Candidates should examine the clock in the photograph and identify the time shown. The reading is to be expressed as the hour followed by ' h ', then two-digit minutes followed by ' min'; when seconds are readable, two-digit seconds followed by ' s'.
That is 7 h 02 min 57 s
